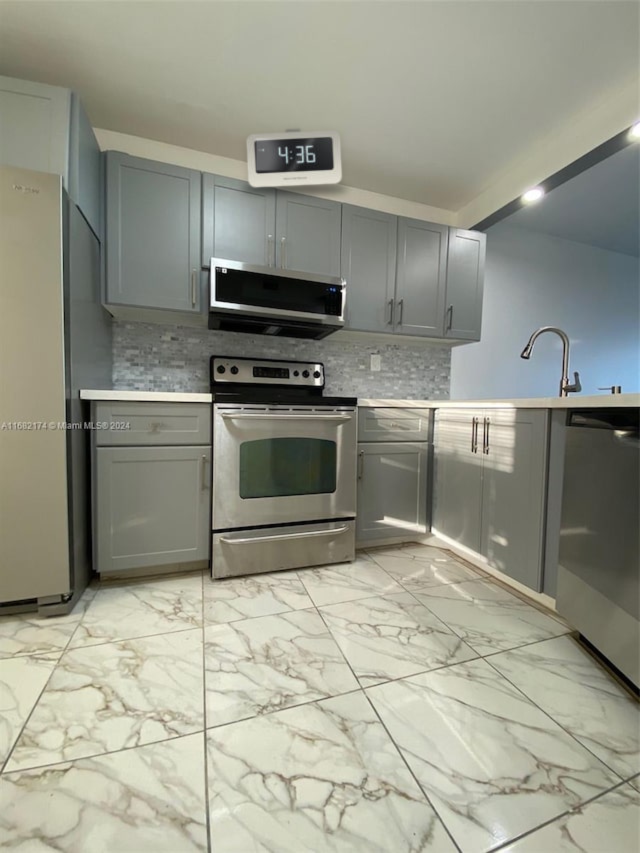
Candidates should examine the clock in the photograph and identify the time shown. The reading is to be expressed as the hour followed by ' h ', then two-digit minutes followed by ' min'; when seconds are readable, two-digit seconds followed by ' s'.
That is 4 h 36 min
